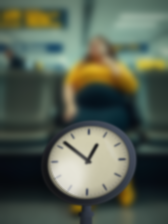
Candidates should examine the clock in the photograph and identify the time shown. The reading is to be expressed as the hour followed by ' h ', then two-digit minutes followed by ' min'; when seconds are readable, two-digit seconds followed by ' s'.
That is 12 h 52 min
